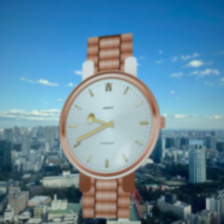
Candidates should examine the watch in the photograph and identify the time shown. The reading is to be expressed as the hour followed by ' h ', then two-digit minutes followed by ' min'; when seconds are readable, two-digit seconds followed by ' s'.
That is 9 h 41 min
